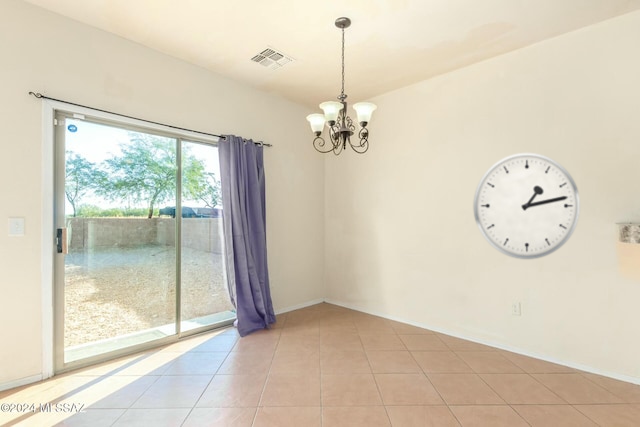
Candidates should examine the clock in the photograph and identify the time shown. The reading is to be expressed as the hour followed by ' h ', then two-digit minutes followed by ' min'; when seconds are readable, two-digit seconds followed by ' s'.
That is 1 h 13 min
